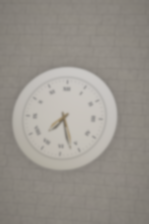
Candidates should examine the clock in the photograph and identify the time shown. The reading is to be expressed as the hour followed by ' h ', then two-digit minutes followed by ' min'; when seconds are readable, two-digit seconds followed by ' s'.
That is 7 h 27 min
